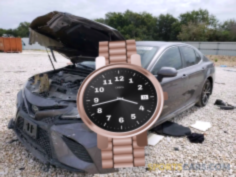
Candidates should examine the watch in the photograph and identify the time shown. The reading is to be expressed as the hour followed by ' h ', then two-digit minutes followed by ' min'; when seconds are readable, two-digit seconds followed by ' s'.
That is 3 h 43 min
